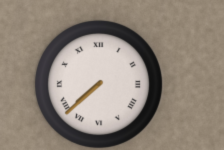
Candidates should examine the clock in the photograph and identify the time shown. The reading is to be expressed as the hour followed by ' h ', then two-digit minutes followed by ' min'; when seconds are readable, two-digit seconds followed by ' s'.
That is 7 h 38 min
